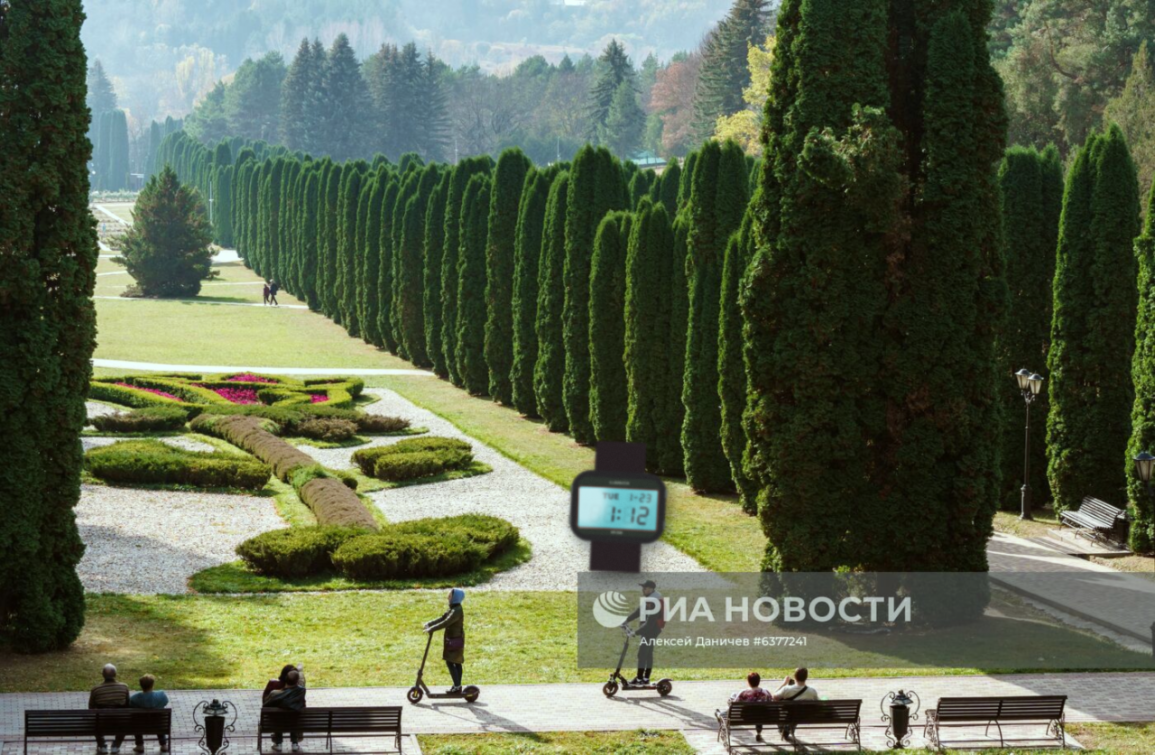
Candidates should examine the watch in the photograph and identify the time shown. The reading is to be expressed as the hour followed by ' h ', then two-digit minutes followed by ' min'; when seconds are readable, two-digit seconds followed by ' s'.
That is 1 h 12 min
